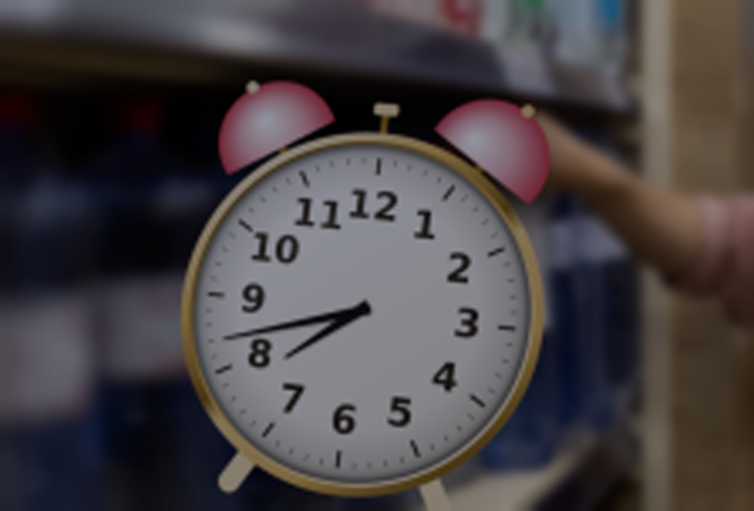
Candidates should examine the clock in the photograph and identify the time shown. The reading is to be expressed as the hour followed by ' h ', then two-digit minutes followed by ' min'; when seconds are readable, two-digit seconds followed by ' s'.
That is 7 h 42 min
